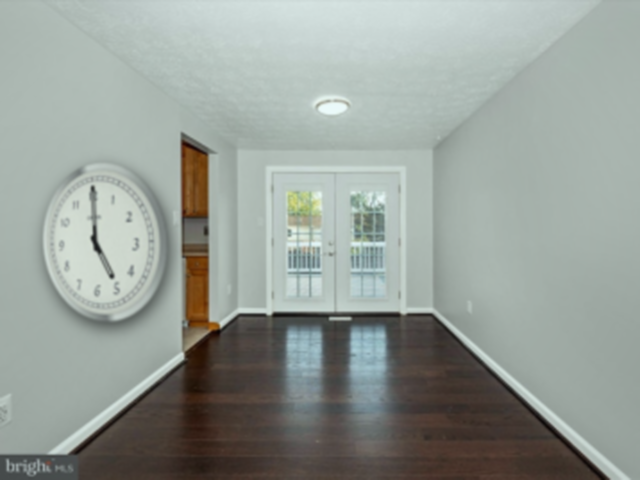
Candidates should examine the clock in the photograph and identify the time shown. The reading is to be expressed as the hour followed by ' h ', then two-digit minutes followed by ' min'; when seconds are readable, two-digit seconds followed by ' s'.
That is 5 h 00 min
